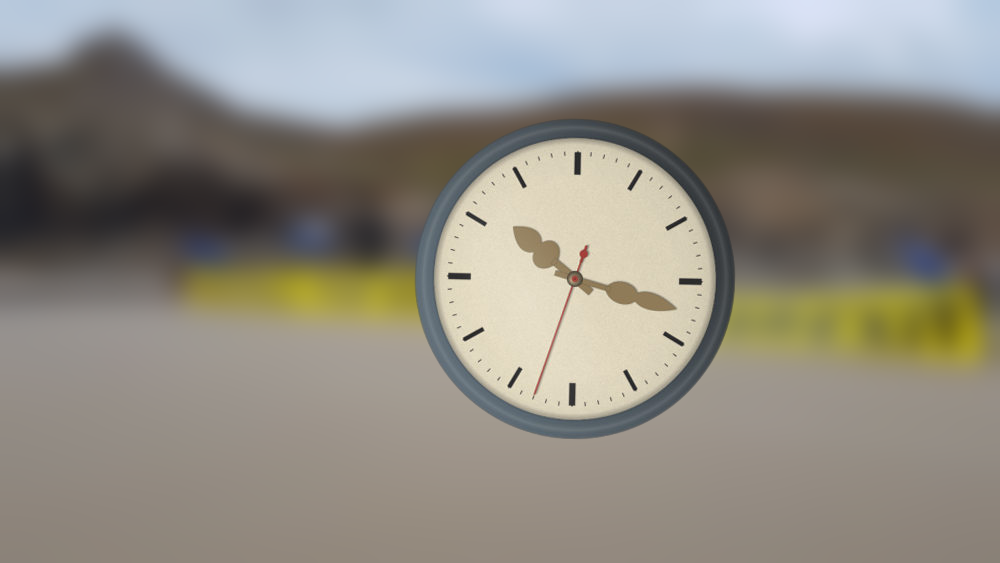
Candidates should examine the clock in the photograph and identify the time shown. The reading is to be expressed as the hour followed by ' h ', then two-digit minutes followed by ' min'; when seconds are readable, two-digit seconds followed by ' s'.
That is 10 h 17 min 33 s
